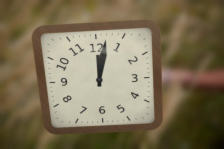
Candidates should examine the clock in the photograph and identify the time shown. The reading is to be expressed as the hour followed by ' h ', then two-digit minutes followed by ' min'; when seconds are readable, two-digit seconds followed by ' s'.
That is 12 h 02 min
